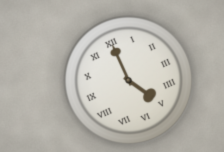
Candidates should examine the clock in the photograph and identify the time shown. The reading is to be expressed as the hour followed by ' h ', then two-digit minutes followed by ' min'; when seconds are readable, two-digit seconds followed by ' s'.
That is 5 h 00 min
